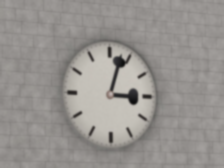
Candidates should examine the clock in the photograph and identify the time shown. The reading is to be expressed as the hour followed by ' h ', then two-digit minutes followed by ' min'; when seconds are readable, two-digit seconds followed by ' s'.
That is 3 h 03 min
